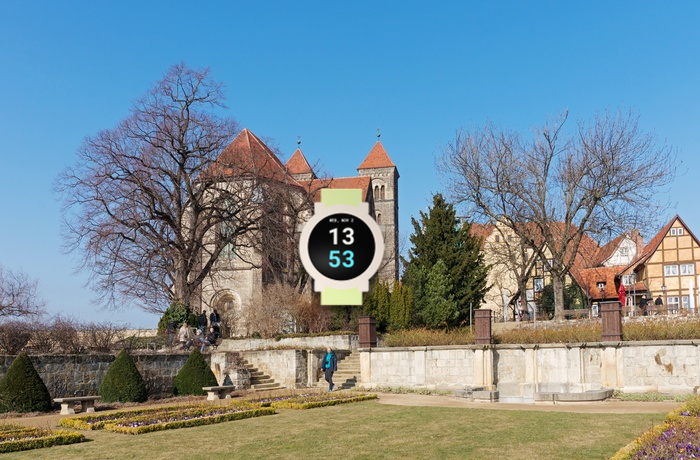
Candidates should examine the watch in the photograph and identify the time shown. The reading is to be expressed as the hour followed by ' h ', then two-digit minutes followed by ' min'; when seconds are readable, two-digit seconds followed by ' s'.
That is 13 h 53 min
